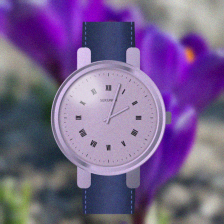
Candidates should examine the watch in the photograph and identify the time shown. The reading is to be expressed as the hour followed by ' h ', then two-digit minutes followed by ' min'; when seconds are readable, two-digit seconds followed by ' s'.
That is 2 h 03 min
